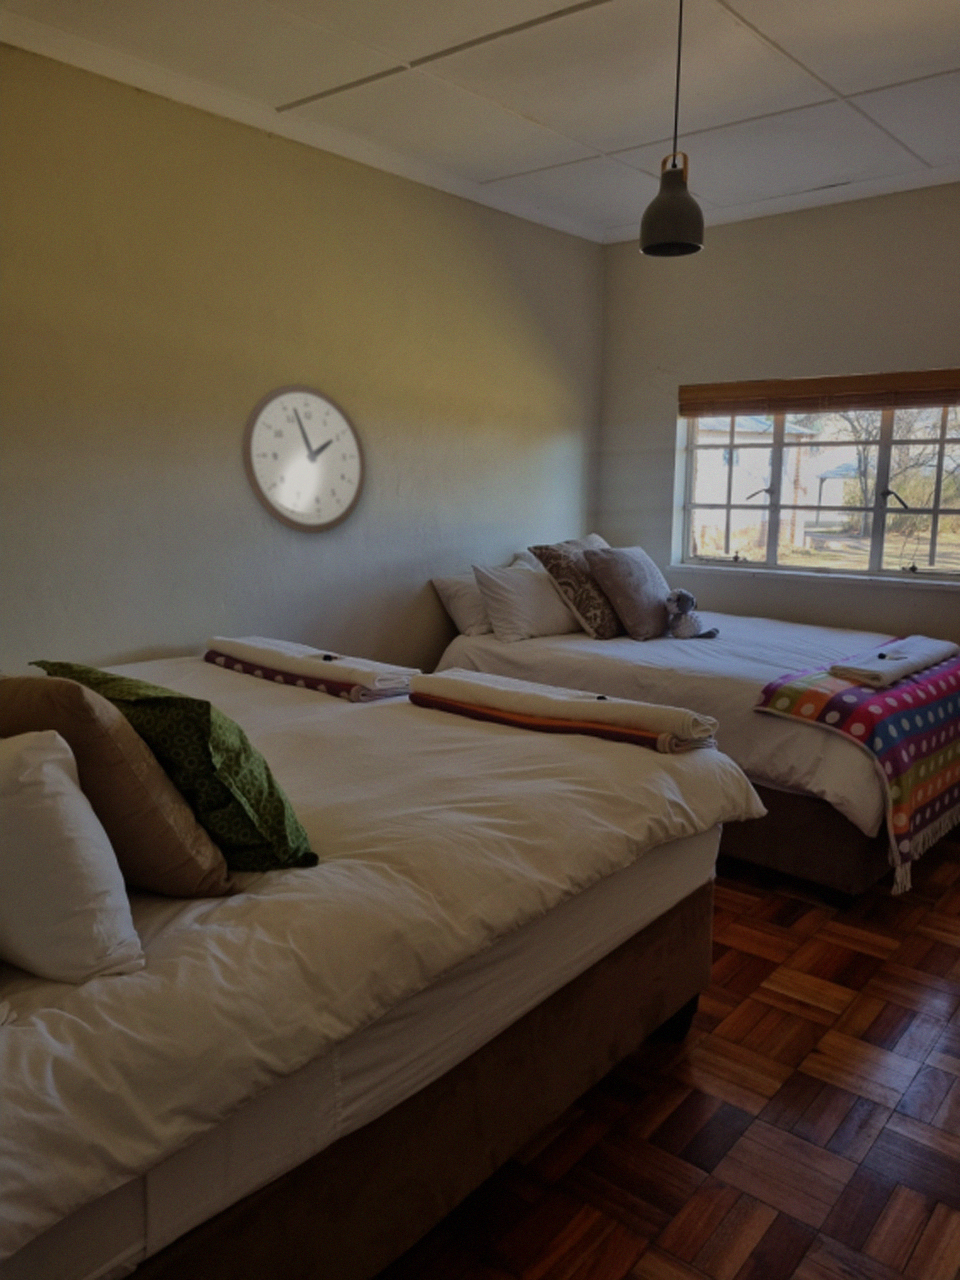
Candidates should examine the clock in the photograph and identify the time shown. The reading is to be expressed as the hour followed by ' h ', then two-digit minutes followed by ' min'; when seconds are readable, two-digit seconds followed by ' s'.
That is 1 h 57 min
